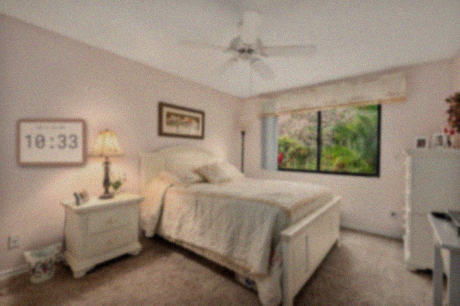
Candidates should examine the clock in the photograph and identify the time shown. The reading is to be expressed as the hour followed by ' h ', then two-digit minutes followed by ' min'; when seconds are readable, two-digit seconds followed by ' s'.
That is 10 h 33 min
